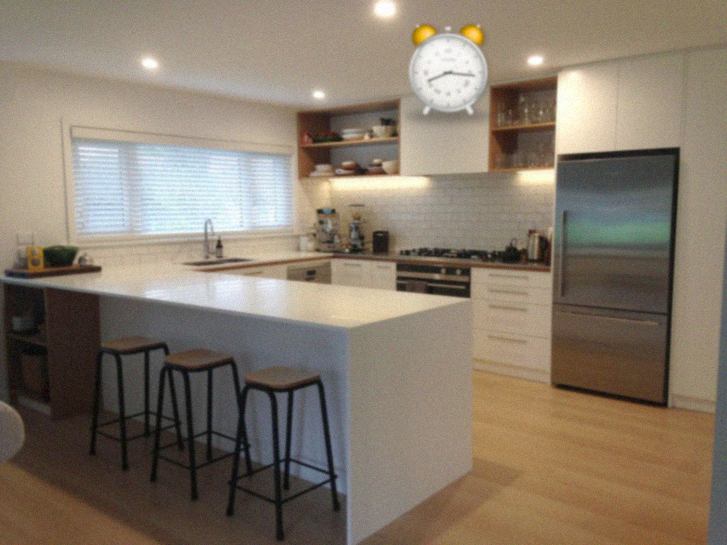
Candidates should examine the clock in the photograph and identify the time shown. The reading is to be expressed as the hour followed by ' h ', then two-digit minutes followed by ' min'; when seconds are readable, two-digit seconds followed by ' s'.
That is 8 h 16 min
